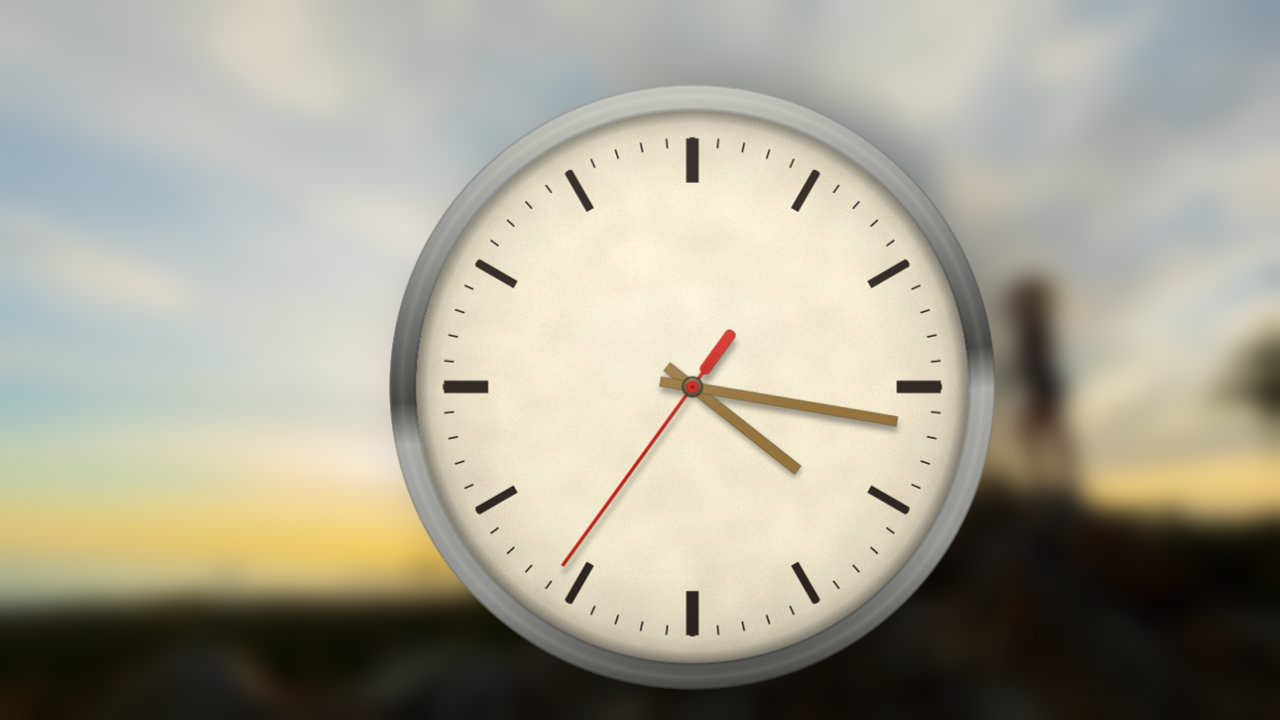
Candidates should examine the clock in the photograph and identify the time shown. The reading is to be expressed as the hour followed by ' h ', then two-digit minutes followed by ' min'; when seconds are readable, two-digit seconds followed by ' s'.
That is 4 h 16 min 36 s
